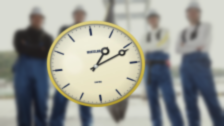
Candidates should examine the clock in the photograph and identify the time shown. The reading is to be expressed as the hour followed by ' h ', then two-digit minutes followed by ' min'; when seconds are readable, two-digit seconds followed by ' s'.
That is 1 h 11 min
